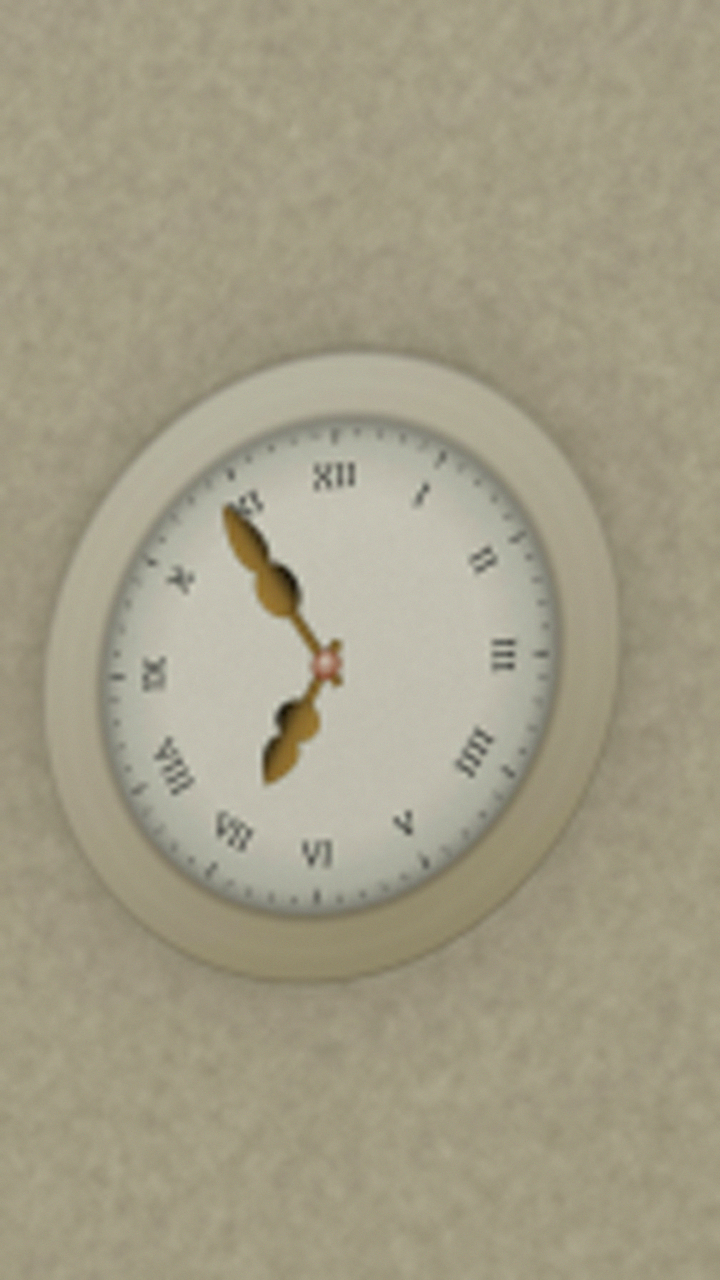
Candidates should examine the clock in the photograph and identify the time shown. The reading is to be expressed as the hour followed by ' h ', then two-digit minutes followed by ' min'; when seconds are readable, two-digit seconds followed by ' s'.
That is 6 h 54 min
